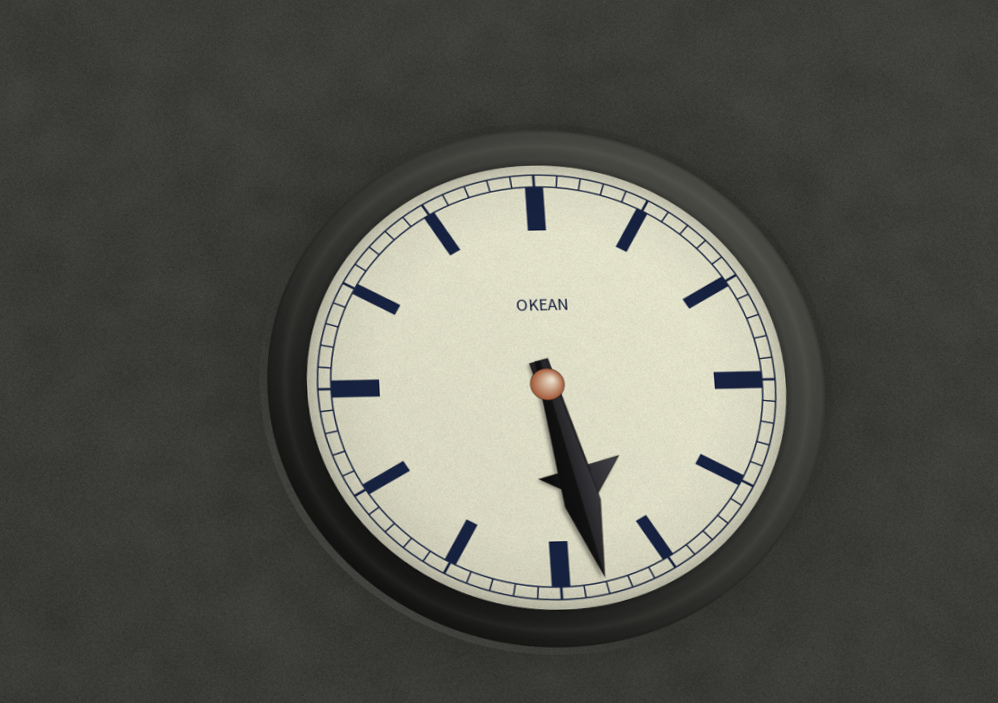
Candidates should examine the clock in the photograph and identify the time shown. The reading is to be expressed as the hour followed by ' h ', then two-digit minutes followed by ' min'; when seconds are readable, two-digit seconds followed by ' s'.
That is 5 h 28 min
